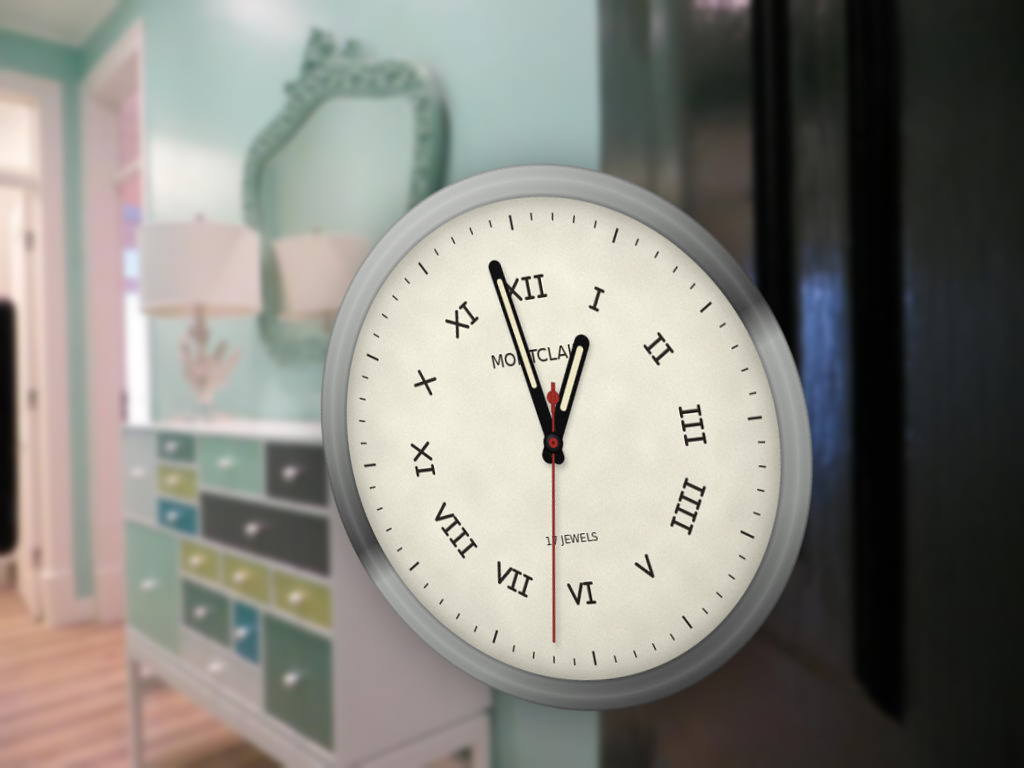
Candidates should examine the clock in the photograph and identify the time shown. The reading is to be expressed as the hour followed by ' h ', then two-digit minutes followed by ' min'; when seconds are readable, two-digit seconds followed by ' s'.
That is 12 h 58 min 32 s
